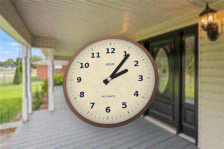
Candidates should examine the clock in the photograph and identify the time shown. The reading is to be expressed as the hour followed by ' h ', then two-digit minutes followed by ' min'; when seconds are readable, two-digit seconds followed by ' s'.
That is 2 h 06 min
